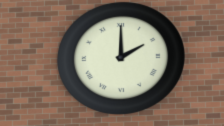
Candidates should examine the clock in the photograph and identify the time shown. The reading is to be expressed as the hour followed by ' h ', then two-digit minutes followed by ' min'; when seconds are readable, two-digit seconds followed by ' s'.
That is 2 h 00 min
